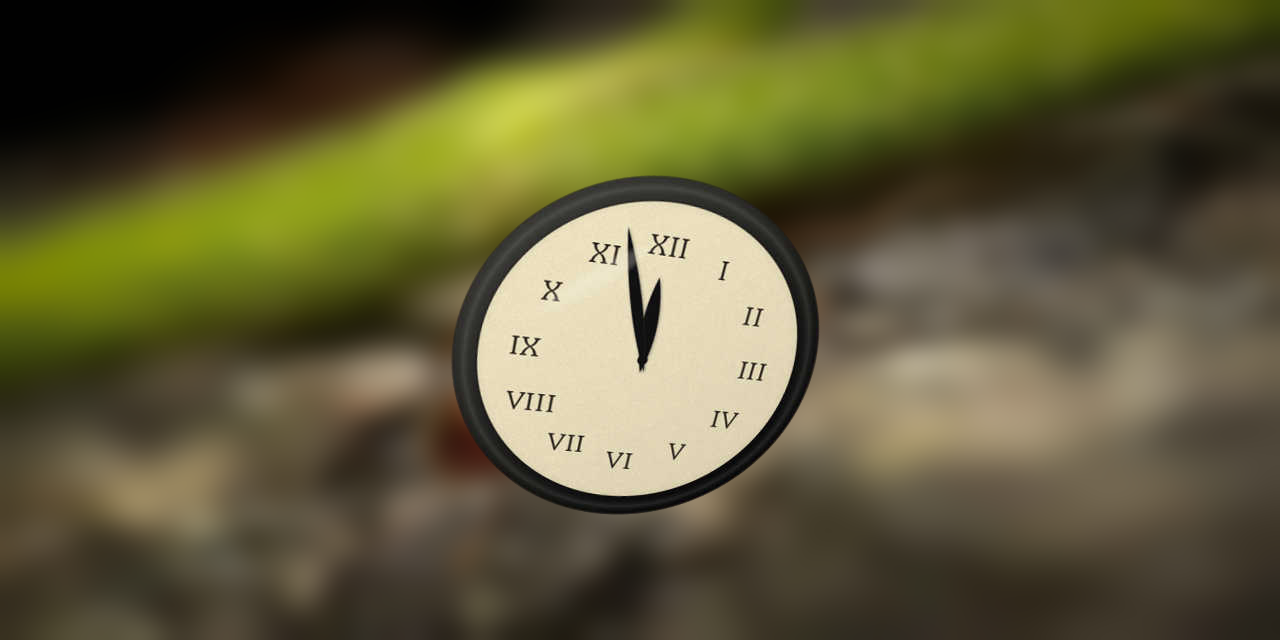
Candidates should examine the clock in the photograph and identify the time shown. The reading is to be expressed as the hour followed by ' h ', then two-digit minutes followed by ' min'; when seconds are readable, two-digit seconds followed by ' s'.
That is 11 h 57 min
